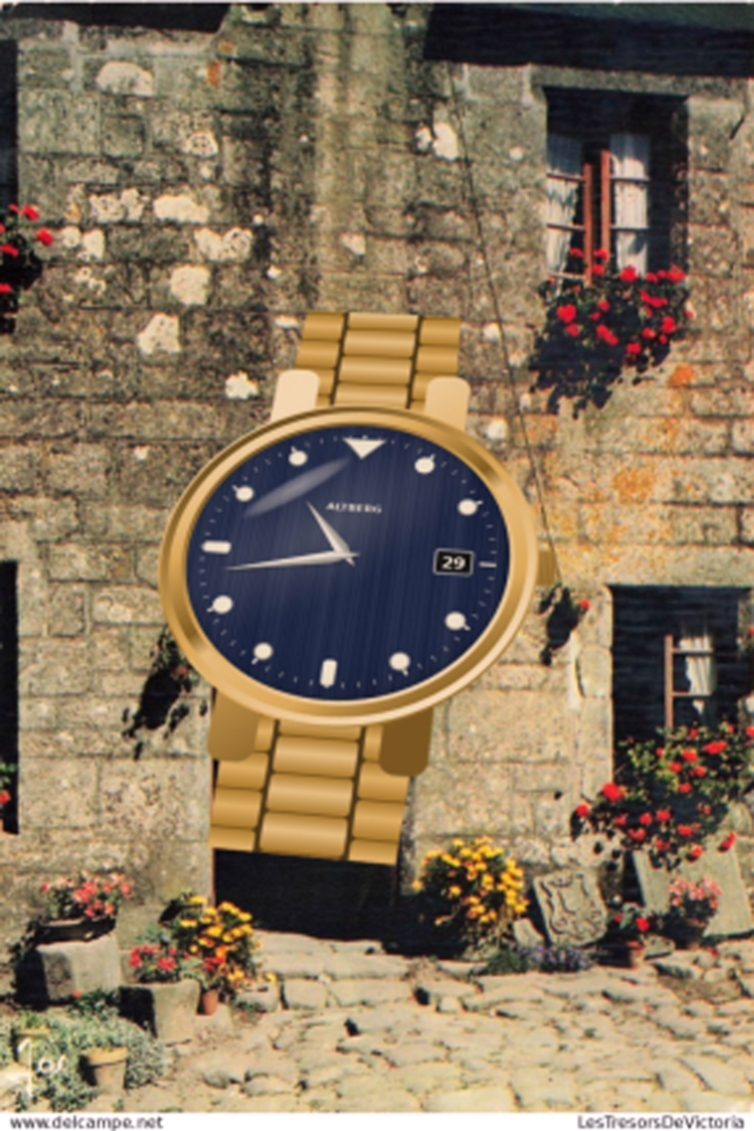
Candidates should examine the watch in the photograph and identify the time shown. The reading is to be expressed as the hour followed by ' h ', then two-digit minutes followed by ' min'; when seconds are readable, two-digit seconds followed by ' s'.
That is 10 h 43 min
